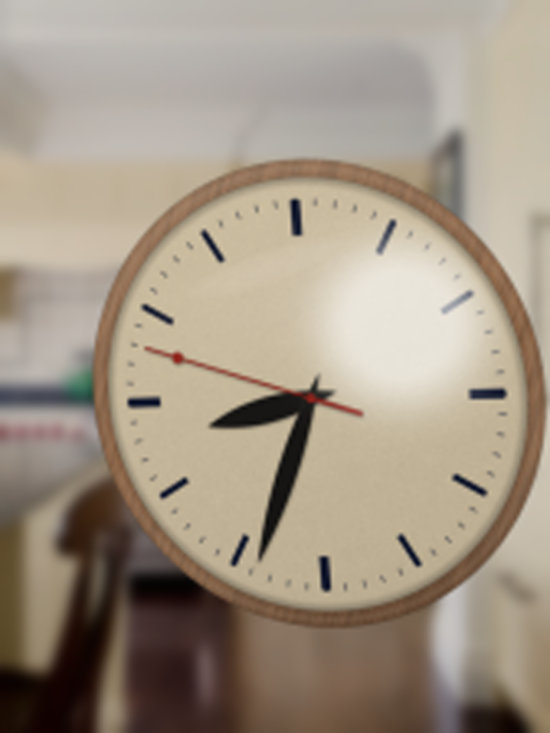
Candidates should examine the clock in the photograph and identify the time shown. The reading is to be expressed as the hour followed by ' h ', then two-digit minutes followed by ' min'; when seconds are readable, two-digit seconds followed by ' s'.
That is 8 h 33 min 48 s
